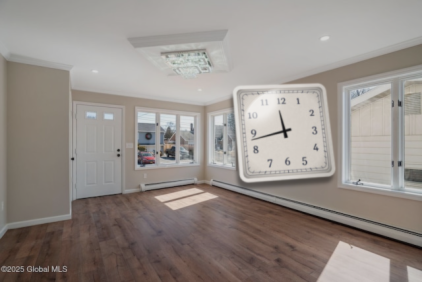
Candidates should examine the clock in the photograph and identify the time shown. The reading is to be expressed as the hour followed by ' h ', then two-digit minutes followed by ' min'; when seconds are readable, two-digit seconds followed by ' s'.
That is 11 h 43 min
